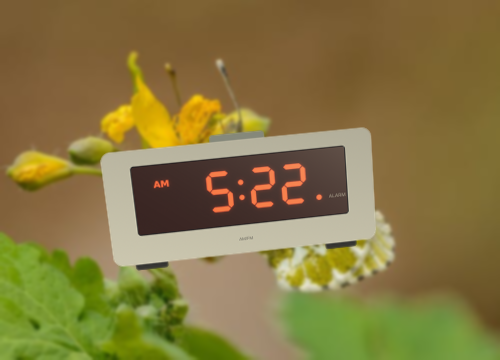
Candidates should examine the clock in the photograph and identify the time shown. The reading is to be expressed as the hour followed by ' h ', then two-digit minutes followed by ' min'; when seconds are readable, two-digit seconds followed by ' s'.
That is 5 h 22 min
